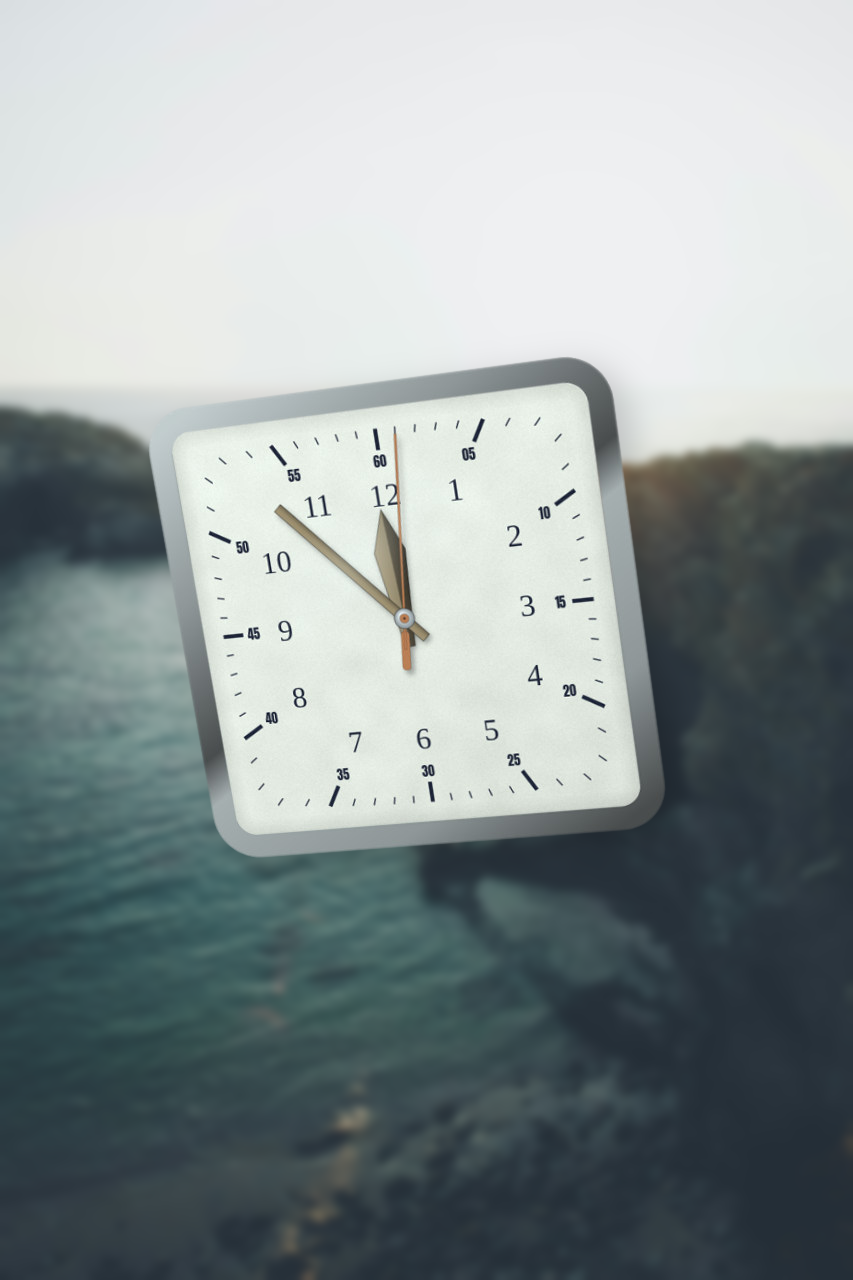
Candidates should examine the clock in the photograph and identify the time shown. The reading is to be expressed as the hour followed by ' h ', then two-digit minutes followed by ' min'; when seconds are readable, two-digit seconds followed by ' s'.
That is 11 h 53 min 01 s
